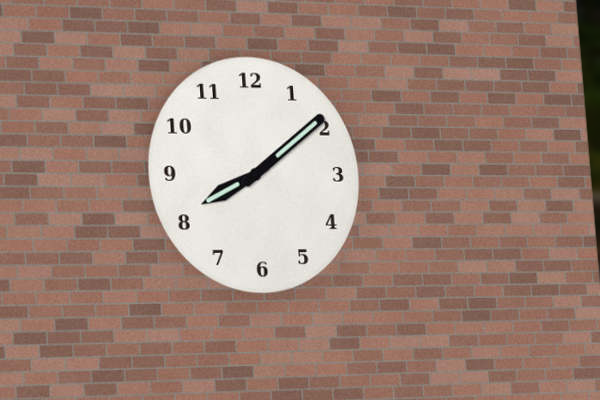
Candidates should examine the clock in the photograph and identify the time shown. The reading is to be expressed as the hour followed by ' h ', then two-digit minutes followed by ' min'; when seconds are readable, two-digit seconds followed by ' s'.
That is 8 h 09 min
